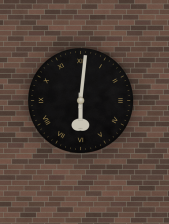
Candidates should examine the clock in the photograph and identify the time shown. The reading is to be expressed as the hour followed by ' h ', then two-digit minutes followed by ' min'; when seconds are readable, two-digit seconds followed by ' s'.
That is 6 h 01 min
